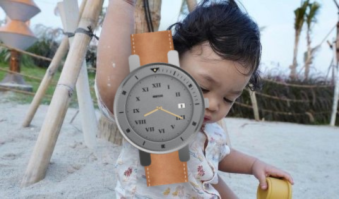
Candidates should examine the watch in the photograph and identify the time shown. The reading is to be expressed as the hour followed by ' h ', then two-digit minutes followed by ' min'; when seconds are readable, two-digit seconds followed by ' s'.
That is 8 h 20 min
